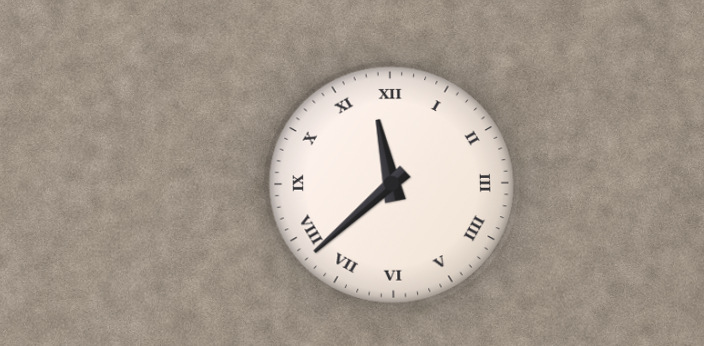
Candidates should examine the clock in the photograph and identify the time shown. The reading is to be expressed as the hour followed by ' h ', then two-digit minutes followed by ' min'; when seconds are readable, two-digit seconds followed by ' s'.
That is 11 h 38 min
